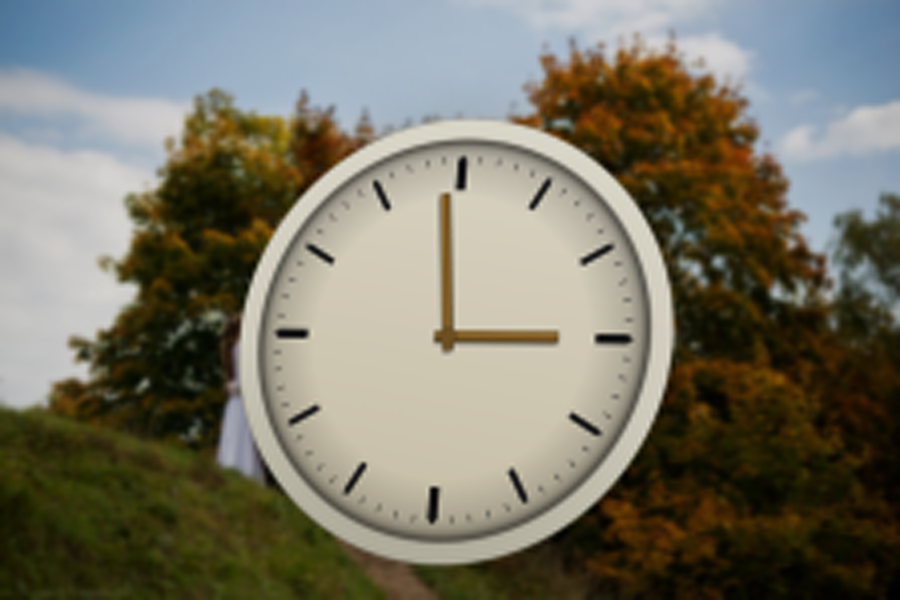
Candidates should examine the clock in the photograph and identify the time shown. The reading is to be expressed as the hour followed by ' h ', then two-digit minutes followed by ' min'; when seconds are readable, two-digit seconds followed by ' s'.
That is 2 h 59 min
